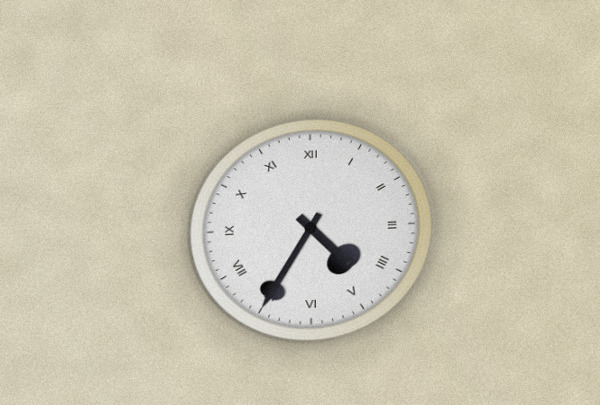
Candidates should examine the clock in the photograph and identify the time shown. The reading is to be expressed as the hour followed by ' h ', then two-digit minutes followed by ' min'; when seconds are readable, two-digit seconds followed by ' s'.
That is 4 h 35 min
